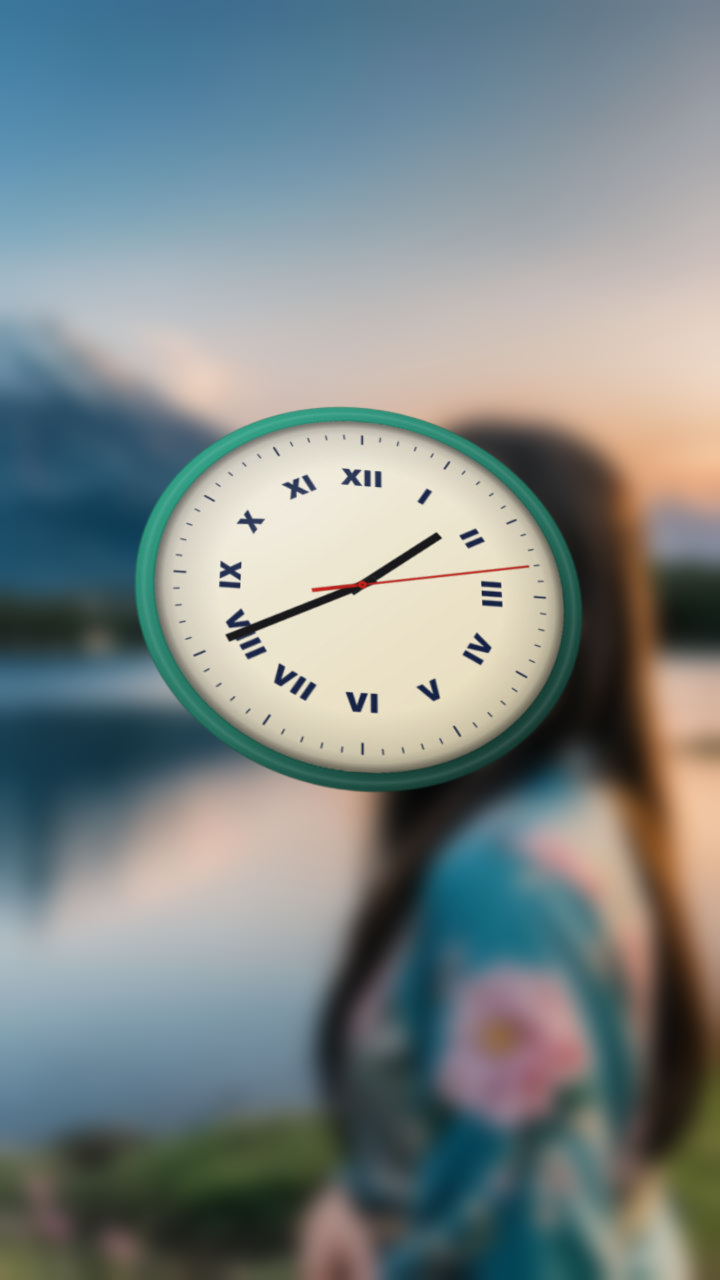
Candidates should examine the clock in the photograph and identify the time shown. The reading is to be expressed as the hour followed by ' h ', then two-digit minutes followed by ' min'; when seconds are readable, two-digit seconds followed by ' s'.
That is 1 h 40 min 13 s
